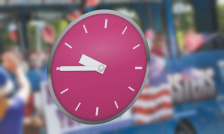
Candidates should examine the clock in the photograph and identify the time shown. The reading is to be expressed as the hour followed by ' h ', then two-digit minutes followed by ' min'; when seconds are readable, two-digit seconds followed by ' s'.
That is 9 h 45 min
